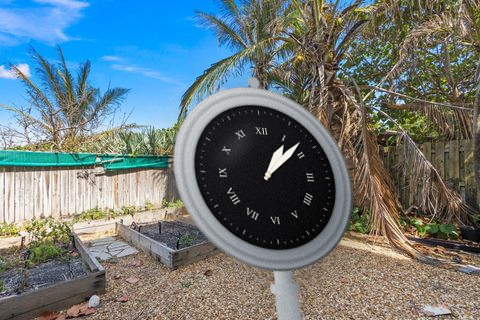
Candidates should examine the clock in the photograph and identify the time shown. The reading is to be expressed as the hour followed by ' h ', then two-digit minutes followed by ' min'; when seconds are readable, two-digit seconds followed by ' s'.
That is 1 h 08 min
